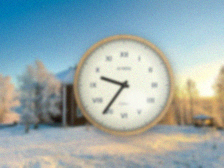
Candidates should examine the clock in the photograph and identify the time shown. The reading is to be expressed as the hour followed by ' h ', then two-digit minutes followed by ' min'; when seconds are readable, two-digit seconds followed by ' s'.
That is 9 h 36 min
